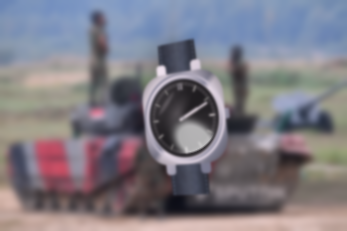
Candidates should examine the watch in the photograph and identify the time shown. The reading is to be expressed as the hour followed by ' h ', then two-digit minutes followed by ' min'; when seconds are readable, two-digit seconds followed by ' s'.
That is 2 h 11 min
